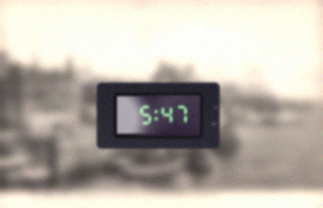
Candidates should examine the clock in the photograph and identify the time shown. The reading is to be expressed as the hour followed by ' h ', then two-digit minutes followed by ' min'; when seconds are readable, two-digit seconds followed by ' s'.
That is 5 h 47 min
